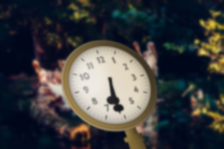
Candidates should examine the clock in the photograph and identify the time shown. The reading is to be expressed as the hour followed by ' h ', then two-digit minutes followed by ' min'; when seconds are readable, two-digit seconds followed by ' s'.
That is 6 h 31 min
